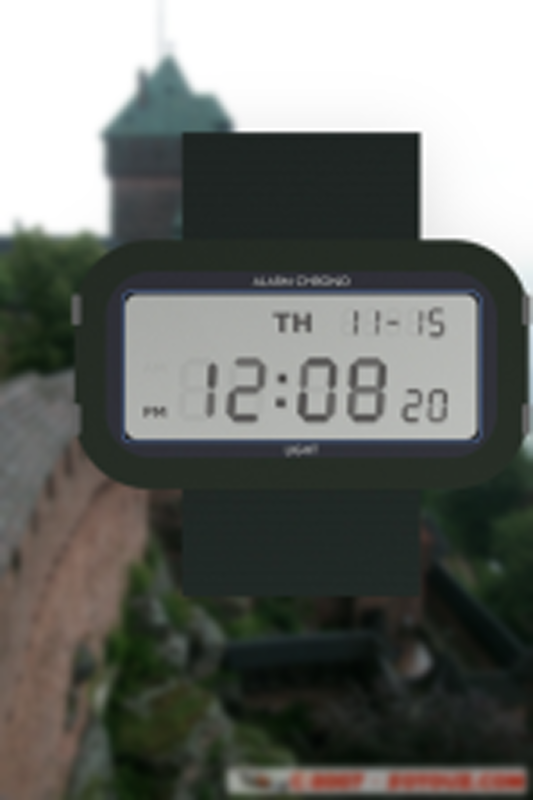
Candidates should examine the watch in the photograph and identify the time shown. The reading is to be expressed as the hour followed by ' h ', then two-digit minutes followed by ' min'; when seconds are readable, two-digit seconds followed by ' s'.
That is 12 h 08 min 20 s
